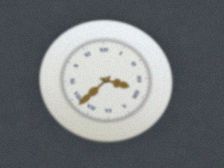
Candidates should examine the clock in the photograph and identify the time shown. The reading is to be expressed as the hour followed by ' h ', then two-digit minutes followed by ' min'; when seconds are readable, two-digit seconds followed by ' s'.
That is 3 h 38 min
